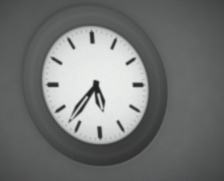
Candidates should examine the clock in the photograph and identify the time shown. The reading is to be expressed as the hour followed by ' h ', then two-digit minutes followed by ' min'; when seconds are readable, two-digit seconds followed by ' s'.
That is 5 h 37 min
